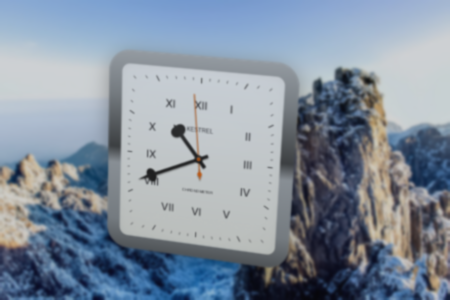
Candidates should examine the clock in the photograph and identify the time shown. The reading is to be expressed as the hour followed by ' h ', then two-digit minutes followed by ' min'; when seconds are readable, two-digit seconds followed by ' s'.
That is 10 h 40 min 59 s
